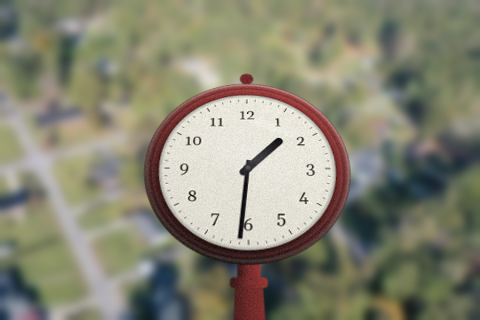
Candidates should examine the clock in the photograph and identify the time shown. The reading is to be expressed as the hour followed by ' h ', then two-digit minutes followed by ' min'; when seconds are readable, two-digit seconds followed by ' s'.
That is 1 h 31 min
